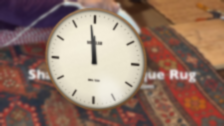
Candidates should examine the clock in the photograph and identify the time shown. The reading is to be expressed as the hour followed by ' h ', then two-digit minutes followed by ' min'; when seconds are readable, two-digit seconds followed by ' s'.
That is 11 h 59 min
